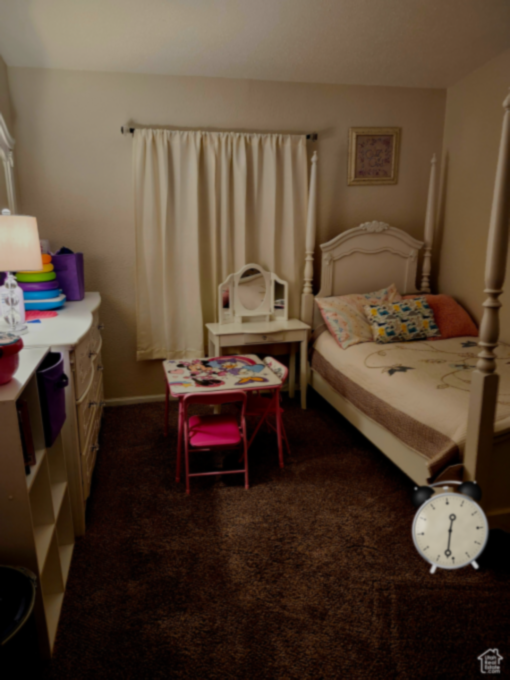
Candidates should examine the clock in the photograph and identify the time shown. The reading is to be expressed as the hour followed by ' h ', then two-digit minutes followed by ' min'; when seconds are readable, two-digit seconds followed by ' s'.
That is 12 h 32 min
